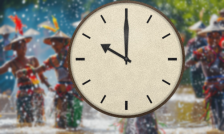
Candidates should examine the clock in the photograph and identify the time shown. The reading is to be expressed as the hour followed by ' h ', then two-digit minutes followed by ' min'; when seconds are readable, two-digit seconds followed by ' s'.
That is 10 h 00 min
